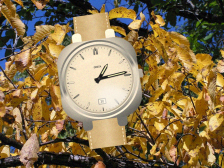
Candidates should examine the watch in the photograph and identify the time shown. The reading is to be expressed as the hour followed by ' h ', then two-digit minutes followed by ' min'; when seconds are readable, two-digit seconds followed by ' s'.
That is 1 h 14 min
